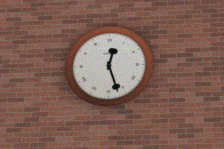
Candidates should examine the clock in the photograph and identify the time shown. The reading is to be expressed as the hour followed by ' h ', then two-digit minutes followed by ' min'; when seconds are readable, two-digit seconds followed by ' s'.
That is 12 h 27 min
